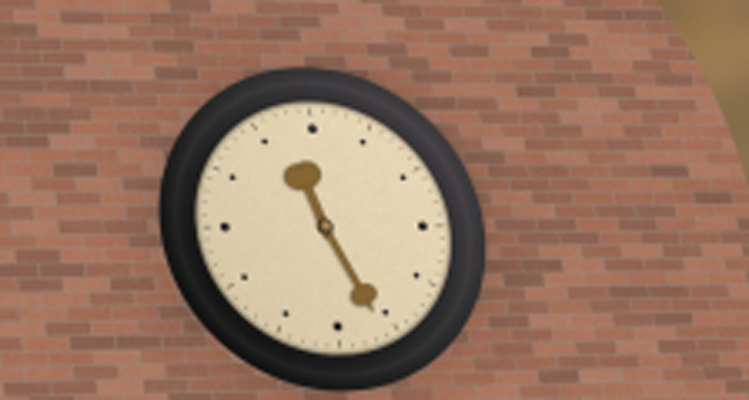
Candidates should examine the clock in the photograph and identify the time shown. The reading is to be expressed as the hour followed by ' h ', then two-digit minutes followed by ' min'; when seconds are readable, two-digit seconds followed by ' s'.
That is 11 h 26 min
